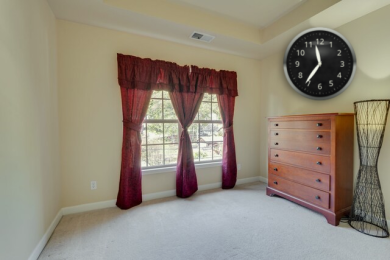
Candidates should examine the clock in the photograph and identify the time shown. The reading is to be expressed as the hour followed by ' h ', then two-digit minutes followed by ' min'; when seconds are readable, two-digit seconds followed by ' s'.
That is 11 h 36 min
